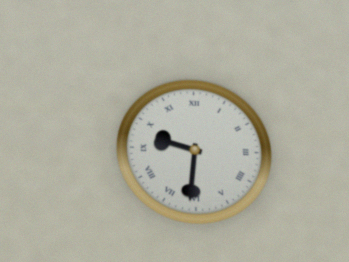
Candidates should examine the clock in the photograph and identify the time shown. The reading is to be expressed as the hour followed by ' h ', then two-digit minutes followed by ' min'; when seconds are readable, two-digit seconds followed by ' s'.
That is 9 h 31 min
